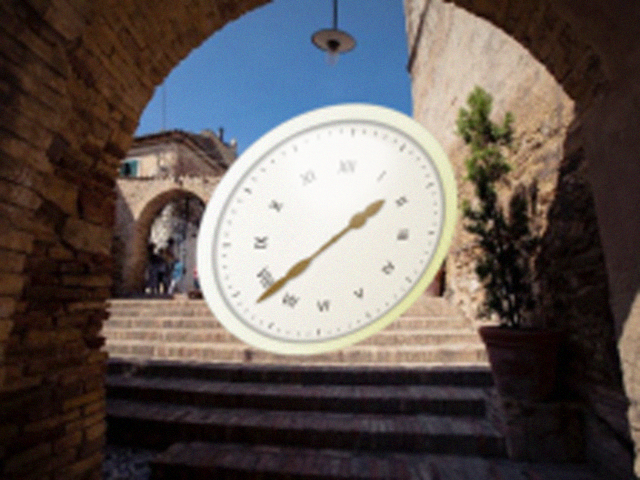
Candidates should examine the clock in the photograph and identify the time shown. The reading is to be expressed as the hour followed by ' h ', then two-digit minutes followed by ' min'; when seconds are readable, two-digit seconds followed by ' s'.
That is 1 h 38 min
